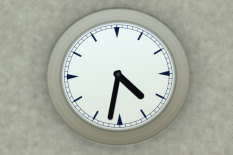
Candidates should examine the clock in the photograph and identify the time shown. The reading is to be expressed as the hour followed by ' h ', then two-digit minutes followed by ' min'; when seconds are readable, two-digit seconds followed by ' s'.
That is 4 h 32 min
